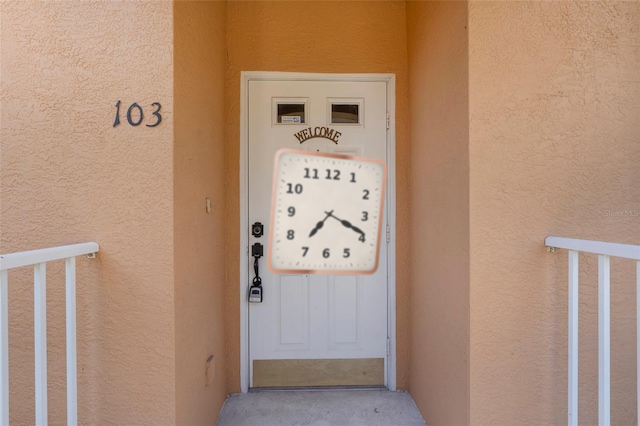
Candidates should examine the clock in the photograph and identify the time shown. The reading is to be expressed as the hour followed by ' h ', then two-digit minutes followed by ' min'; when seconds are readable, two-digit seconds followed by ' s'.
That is 7 h 19 min
